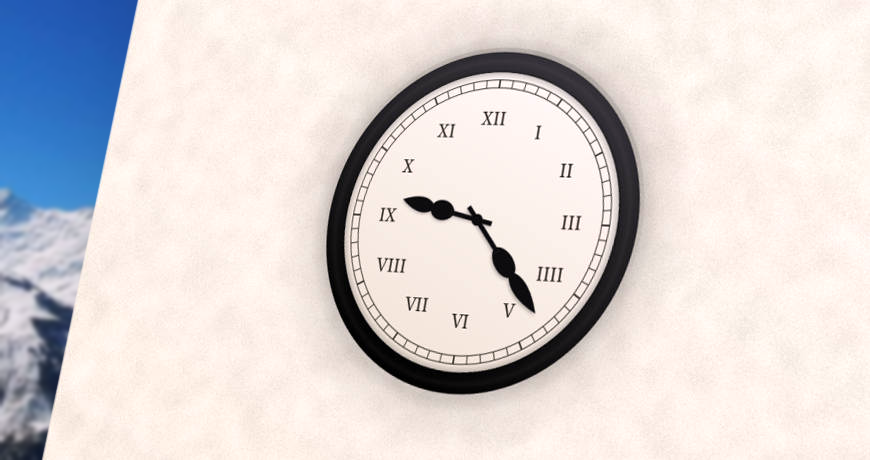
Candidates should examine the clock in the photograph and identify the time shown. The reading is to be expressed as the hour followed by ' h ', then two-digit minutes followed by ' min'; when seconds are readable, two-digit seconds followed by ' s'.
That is 9 h 23 min
